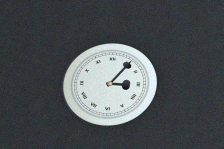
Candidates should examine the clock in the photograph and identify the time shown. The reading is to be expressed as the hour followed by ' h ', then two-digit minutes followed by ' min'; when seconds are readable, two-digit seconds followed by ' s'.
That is 3 h 06 min
